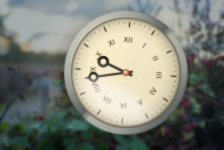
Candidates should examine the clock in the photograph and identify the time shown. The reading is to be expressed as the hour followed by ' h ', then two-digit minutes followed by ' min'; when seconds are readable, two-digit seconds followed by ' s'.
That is 9 h 43 min
